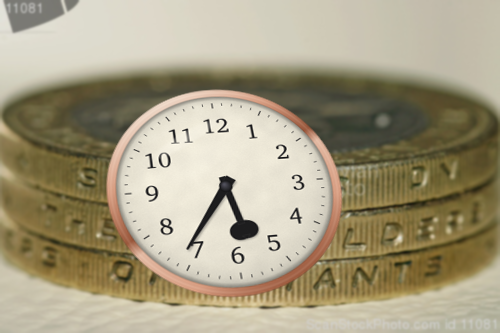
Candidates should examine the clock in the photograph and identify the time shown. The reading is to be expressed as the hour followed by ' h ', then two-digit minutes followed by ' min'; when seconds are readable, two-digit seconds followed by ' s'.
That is 5 h 36 min
